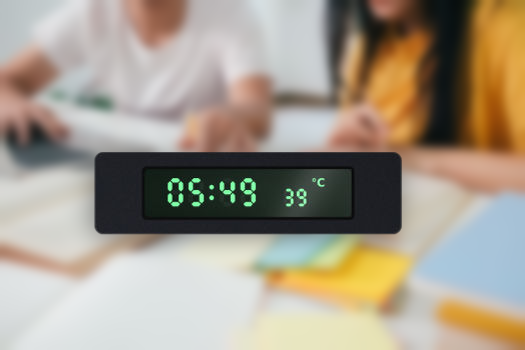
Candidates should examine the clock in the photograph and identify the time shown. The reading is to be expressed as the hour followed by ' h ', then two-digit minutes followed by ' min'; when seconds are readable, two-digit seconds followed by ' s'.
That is 5 h 49 min
